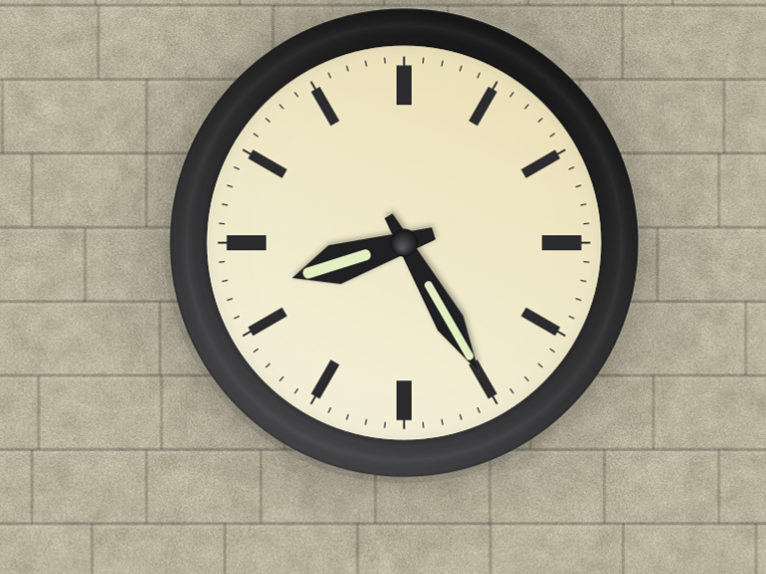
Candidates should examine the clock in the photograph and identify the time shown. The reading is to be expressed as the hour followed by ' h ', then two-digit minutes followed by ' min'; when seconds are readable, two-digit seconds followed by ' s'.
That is 8 h 25 min
